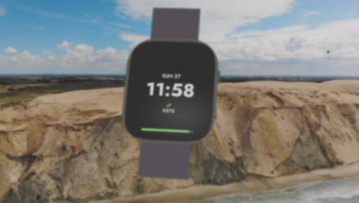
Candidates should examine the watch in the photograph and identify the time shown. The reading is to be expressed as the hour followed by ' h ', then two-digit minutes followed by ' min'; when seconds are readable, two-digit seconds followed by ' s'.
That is 11 h 58 min
